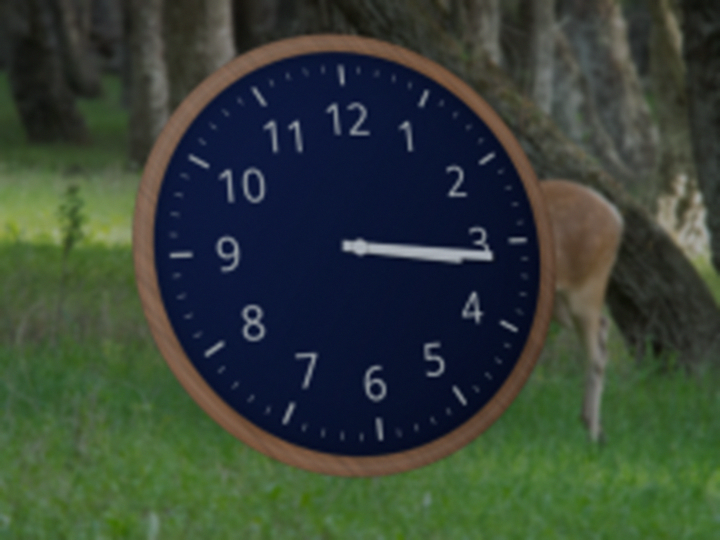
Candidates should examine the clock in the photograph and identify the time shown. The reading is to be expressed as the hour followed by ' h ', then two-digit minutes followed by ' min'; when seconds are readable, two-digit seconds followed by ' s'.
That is 3 h 16 min
